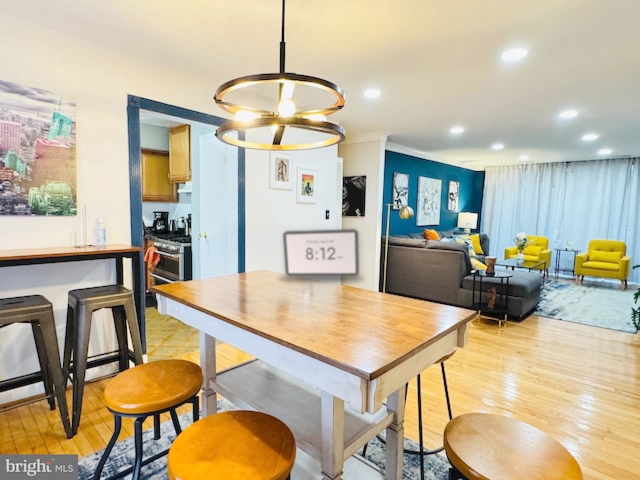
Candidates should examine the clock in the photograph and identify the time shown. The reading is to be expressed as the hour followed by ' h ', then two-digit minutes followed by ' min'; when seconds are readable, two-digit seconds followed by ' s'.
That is 8 h 12 min
